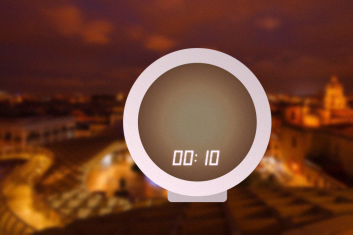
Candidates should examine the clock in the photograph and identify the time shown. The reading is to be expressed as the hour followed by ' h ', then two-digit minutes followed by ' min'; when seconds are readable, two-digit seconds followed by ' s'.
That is 0 h 10 min
